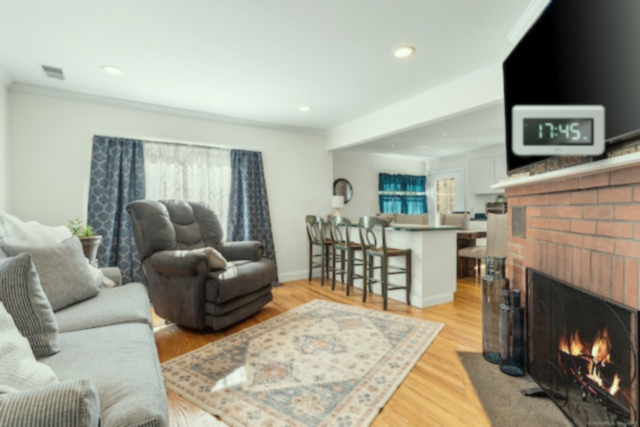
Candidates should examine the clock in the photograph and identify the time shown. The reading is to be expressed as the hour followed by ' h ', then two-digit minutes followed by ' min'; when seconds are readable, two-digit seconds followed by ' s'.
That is 17 h 45 min
